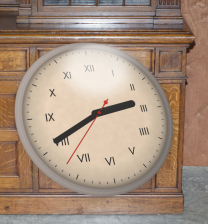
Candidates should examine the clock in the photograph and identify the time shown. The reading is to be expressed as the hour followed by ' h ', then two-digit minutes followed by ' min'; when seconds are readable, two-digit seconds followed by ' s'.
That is 2 h 40 min 37 s
